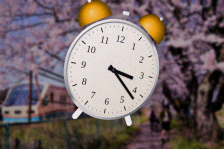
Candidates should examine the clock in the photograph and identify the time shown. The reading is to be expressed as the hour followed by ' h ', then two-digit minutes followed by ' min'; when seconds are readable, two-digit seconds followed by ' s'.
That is 3 h 22 min
